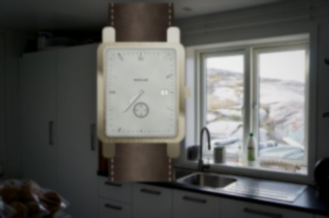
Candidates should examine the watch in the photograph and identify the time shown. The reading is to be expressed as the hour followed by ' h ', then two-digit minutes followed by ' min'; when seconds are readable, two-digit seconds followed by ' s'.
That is 7 h 37 min
